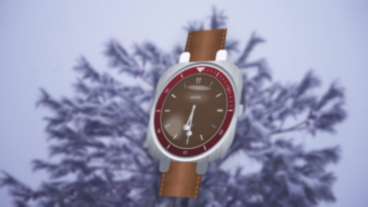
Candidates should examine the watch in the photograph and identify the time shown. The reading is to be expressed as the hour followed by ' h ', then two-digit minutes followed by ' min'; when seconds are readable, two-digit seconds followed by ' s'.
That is 6 h 30 min
